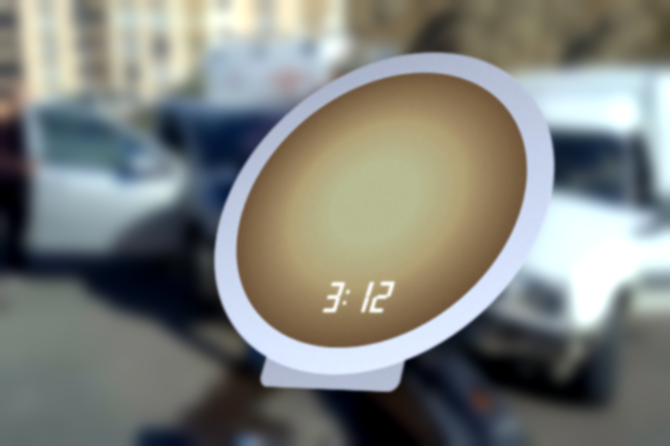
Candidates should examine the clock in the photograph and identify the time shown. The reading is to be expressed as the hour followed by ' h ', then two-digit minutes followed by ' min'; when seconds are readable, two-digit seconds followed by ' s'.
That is 3 h 12 min
